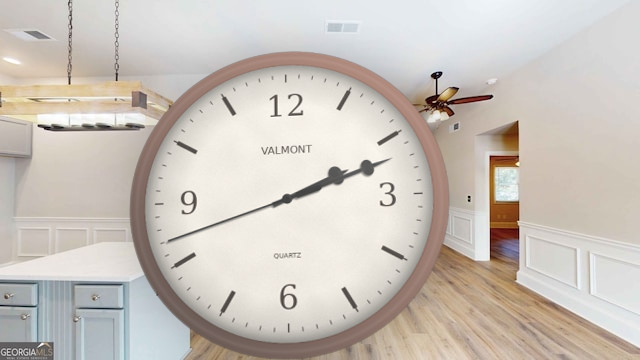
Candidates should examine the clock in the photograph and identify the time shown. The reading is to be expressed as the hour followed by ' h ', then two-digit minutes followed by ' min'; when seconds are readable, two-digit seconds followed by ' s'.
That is 2 h 11 min 42 s
